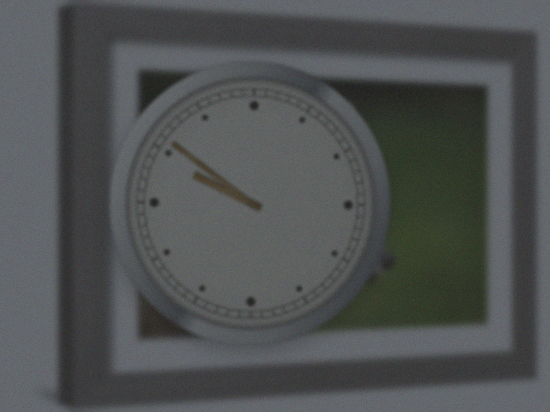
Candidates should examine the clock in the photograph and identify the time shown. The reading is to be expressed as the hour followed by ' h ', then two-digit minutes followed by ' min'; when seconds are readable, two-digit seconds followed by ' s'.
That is 9 h 51 min
